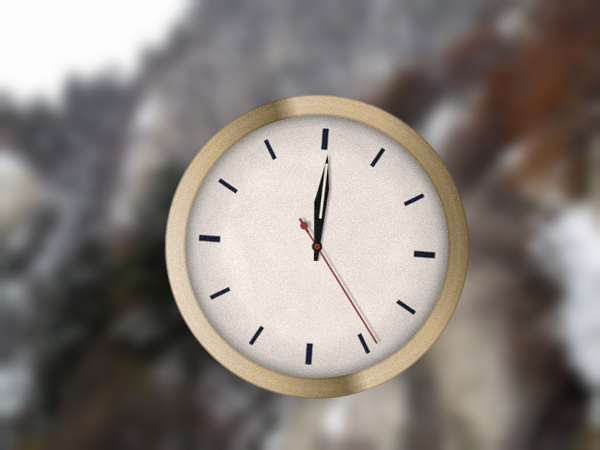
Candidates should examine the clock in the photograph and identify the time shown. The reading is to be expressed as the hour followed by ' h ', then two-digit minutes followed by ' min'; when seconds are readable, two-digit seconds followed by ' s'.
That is 12 h 00 min 24 s
